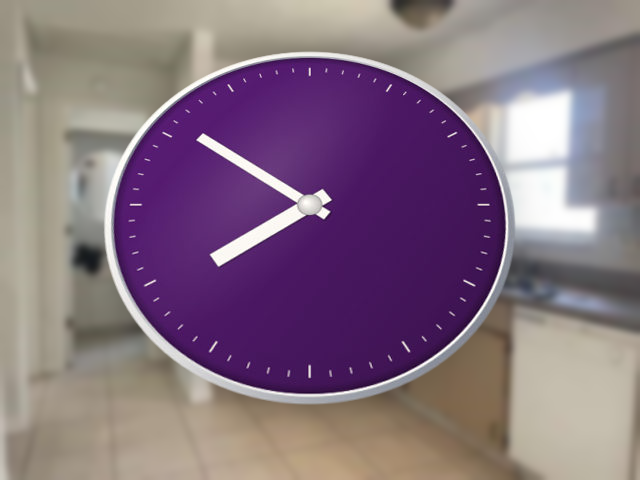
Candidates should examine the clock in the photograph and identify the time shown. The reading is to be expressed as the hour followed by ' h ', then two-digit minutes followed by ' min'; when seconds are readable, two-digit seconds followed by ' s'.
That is 7 h 51 min
